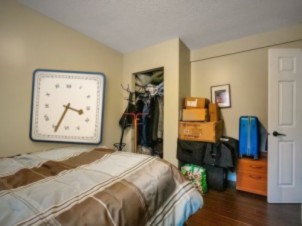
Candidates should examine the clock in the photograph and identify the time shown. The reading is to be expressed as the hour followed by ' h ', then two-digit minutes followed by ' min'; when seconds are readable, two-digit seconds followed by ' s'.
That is 3 h 34 min
